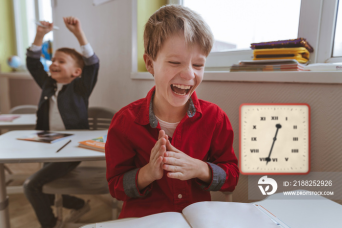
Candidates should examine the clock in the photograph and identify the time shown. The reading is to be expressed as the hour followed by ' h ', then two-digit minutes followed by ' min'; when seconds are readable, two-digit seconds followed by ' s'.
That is 12 h 33 min
